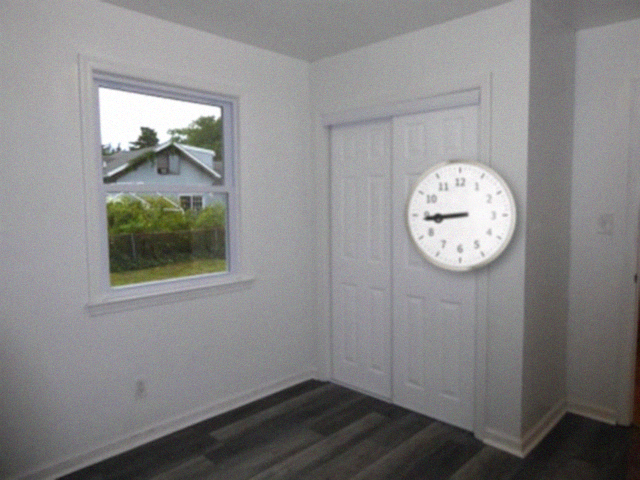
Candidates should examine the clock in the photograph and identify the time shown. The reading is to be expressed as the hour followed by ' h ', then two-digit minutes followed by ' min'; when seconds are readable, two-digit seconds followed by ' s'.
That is 8 h 44 min
